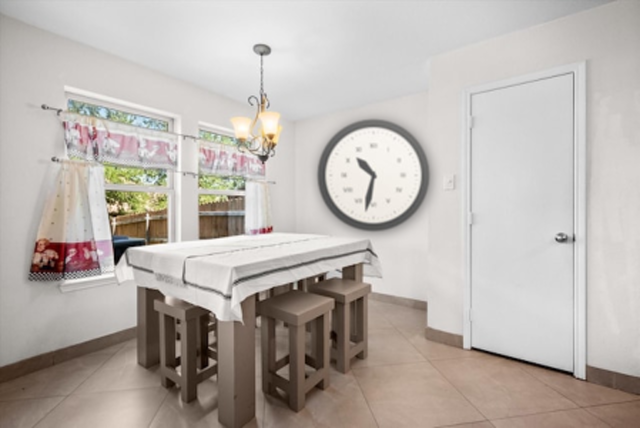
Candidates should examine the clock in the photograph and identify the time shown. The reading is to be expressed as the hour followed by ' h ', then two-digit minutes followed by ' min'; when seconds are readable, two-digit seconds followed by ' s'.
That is 10 h 32 min
